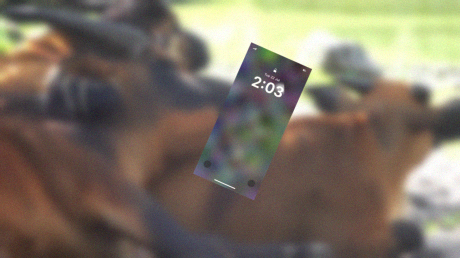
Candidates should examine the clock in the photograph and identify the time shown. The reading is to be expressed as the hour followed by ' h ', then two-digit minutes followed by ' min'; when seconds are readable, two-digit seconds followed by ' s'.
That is 2 h 03 min
